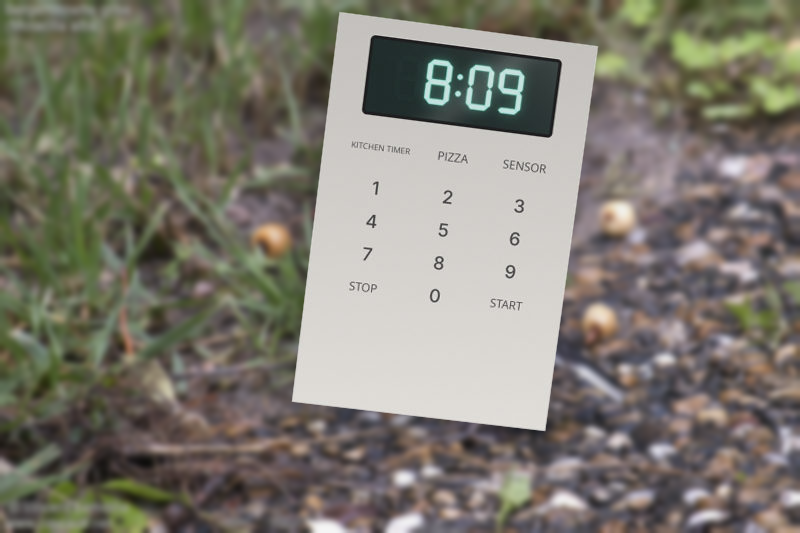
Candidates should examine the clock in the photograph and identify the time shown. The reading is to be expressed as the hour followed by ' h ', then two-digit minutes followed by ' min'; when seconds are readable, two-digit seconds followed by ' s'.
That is 8 h 09 min
